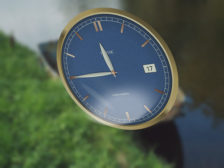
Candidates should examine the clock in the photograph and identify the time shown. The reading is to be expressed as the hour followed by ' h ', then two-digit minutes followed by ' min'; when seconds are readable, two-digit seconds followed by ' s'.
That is 11 h 45 min
